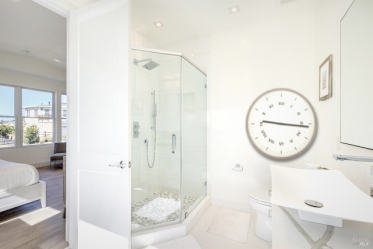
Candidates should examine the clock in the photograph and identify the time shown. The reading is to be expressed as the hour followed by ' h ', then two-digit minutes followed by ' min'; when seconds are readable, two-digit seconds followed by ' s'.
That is 9 h 16 min
